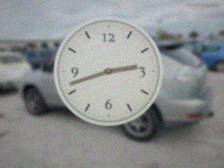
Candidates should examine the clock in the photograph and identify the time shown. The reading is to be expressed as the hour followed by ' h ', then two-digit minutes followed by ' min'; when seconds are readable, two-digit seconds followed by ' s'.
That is 2 h 42 min
